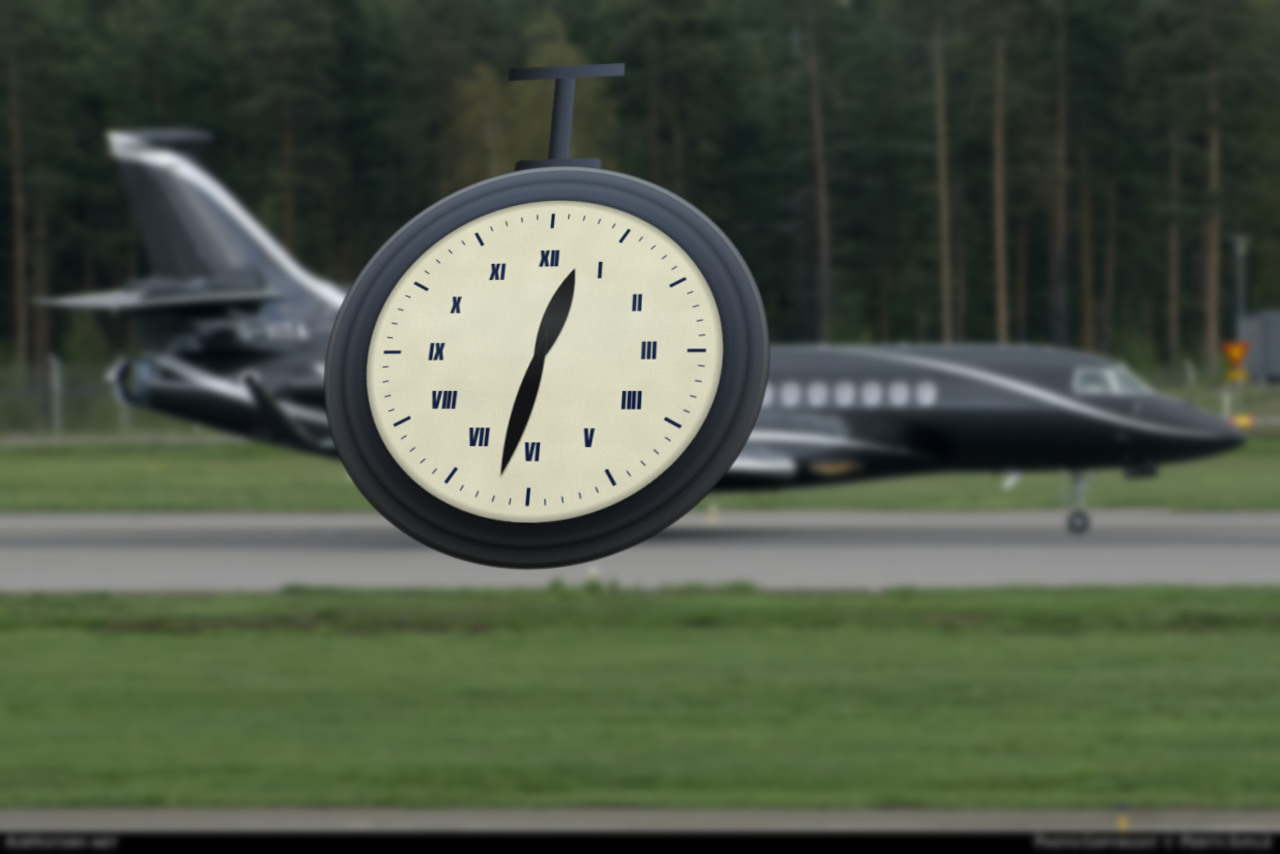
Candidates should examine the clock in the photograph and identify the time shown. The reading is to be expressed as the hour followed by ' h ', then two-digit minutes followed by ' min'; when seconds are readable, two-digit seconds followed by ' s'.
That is 12 h 32 min
